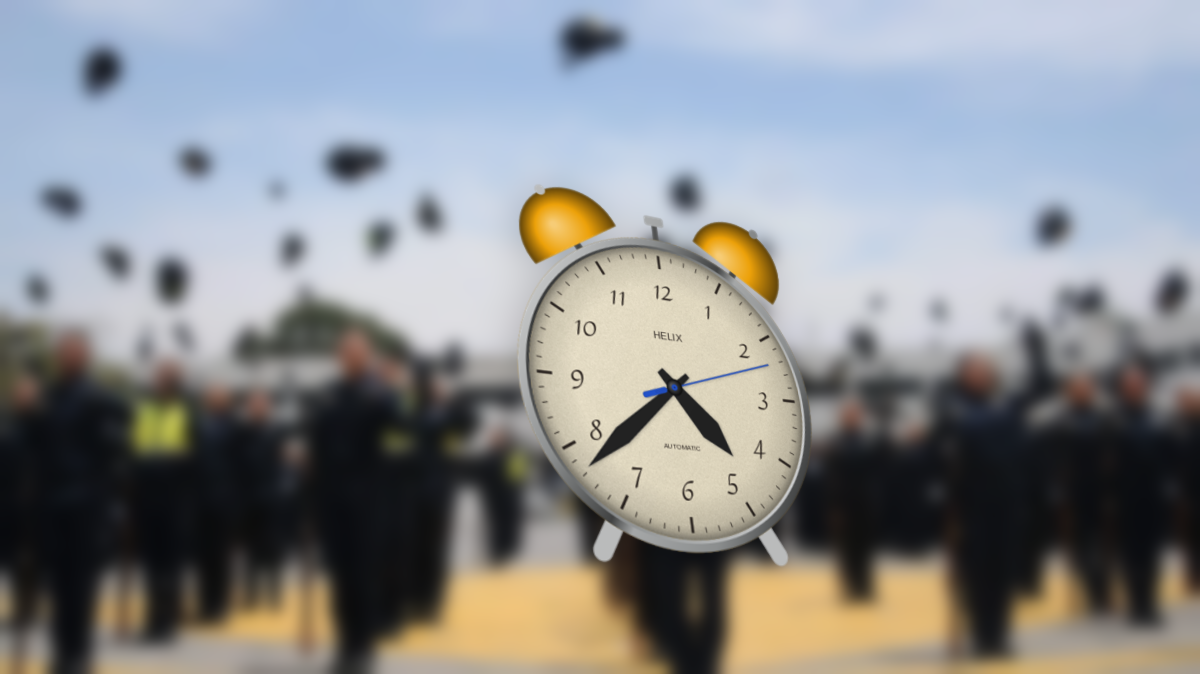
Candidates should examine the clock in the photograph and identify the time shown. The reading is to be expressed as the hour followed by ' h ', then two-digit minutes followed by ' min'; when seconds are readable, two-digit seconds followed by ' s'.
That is 4 h 38 min 12 s
